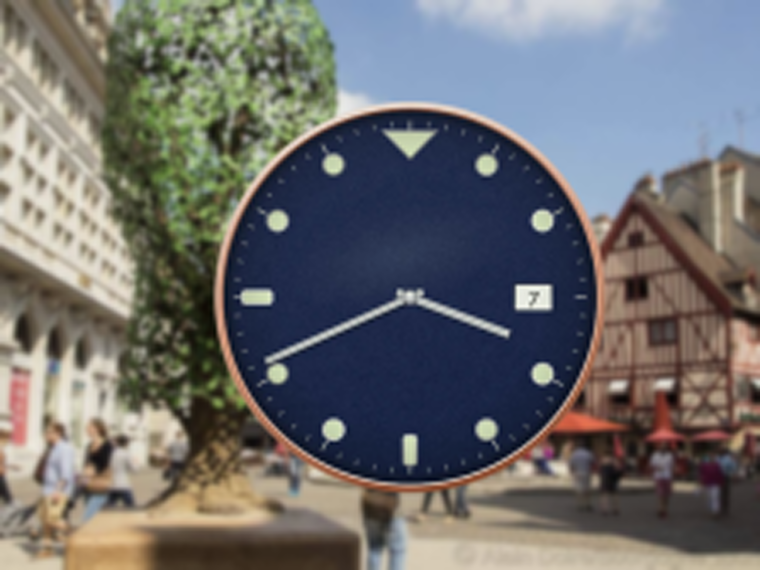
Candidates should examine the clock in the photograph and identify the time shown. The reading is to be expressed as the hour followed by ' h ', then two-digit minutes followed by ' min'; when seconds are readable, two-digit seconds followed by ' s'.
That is 3 h 41 min
